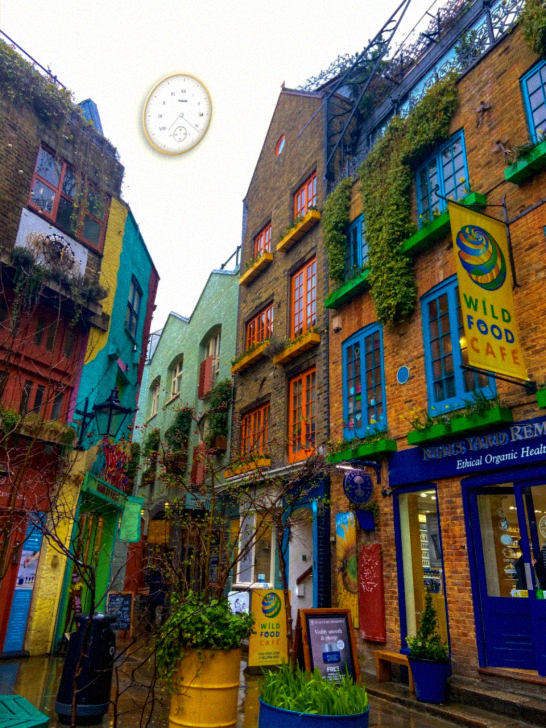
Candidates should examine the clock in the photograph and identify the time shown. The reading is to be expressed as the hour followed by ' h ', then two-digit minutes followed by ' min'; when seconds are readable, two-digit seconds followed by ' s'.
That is 7 h 21 min
